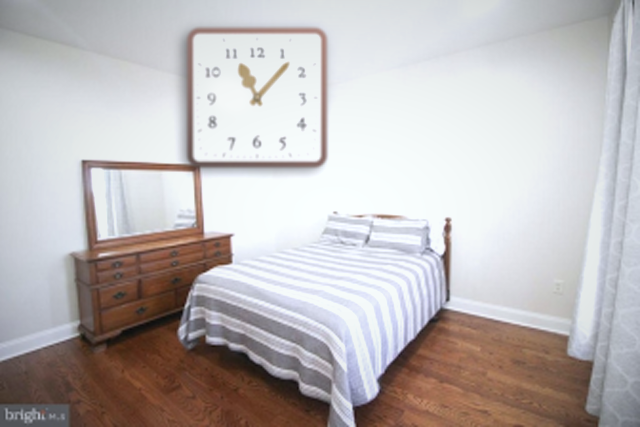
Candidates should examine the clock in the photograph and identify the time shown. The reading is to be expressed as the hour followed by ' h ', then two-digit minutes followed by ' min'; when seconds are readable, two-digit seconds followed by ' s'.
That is 11 h 07 min
